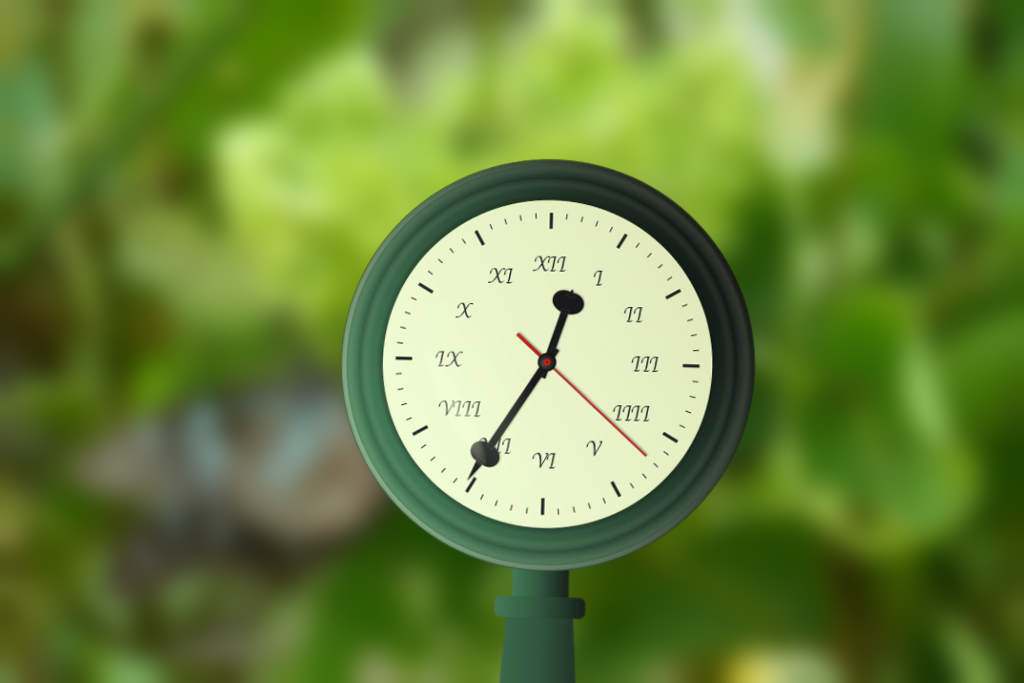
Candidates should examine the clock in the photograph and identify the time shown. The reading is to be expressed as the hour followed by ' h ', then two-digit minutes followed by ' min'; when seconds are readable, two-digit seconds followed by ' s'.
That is 12 h 35 min 22 s
